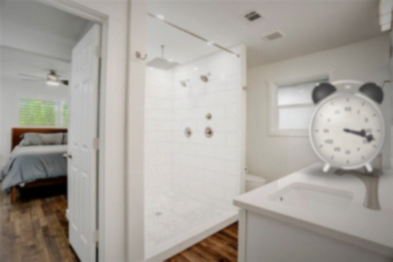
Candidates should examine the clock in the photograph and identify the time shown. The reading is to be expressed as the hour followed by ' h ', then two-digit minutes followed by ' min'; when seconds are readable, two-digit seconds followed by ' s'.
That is 3 h 18 min
